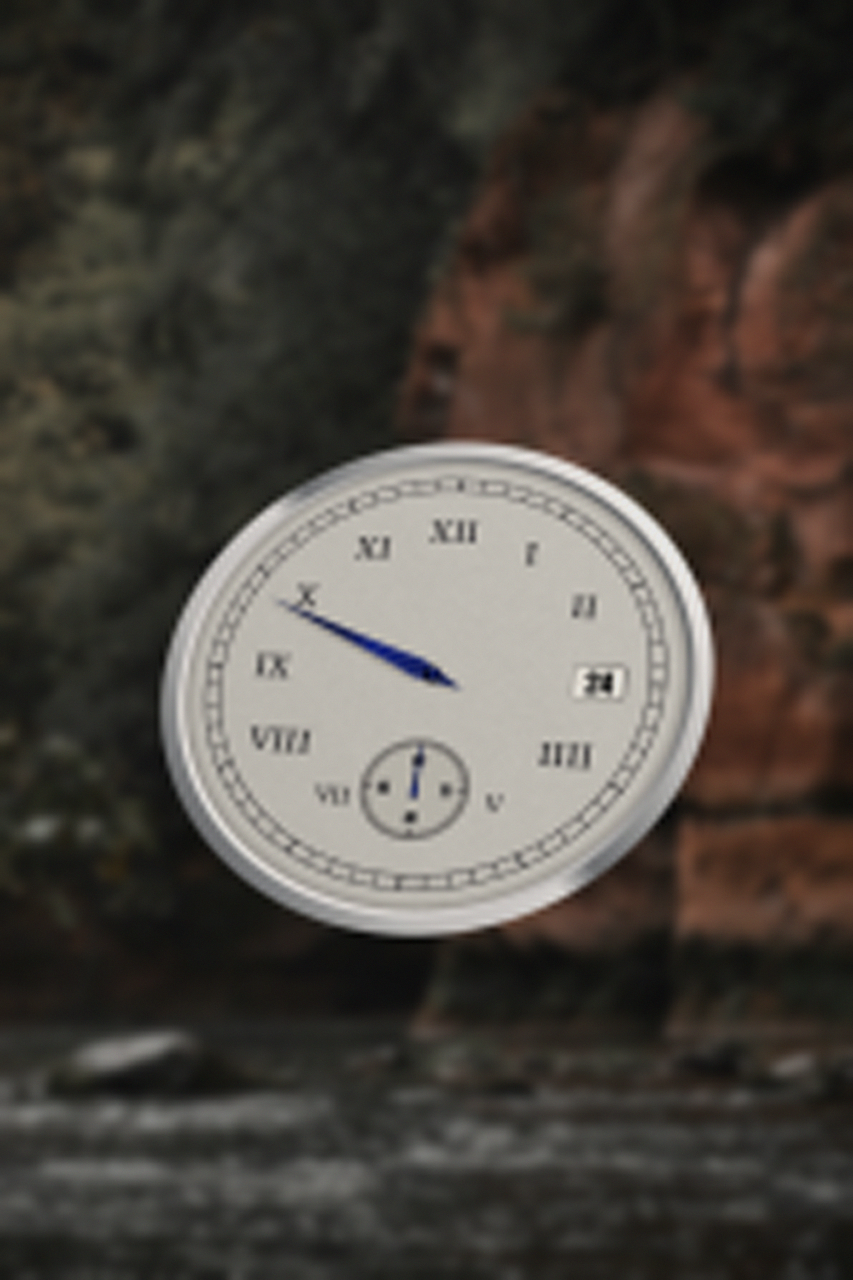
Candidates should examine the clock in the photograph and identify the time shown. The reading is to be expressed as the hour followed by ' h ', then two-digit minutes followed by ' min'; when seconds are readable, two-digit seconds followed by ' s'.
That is 9 h 49 min
